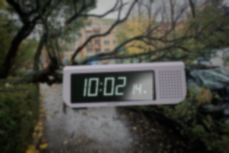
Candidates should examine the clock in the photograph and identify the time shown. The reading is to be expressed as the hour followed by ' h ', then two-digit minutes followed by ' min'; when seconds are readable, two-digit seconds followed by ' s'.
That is 10 h 02 min
